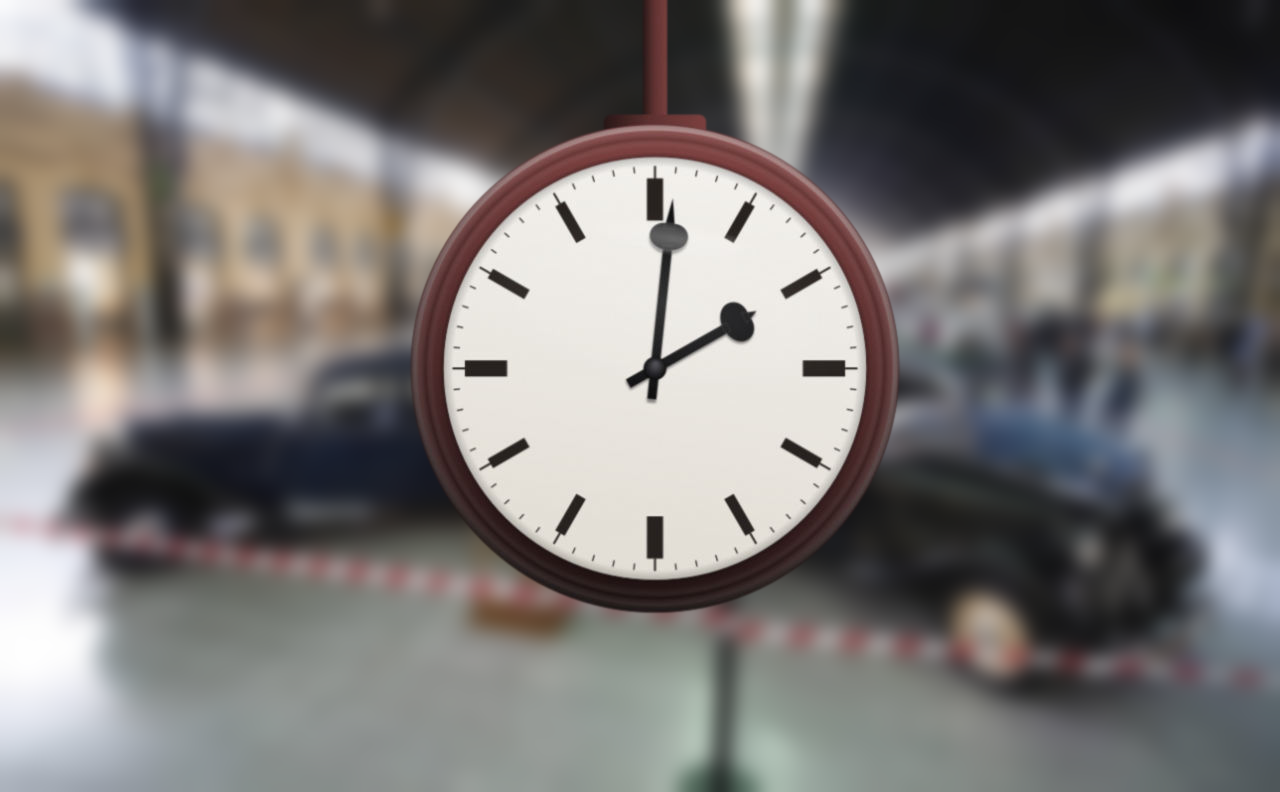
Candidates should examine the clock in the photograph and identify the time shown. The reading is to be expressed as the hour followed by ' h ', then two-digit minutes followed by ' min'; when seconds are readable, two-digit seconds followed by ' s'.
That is 2 h 01 min
